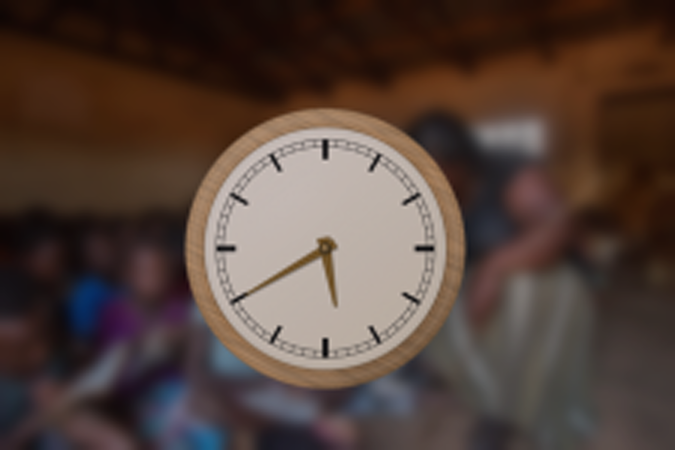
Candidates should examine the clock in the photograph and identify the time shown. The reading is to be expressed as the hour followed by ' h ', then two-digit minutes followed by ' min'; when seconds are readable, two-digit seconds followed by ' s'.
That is 5 h 40 min
